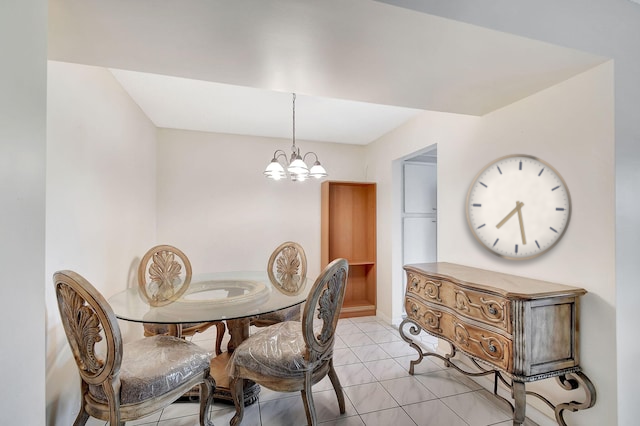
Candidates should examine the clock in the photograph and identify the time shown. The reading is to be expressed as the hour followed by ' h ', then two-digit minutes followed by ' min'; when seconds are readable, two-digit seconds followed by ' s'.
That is 7 h 28 min
